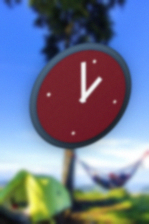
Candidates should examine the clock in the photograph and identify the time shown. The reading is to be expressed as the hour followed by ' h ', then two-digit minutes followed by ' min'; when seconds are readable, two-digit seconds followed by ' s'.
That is 12 h 57 min
